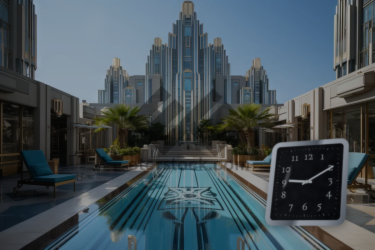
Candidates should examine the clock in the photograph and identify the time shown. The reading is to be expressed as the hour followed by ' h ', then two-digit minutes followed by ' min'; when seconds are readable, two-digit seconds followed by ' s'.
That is 9 h 10 min
